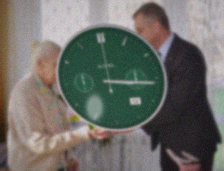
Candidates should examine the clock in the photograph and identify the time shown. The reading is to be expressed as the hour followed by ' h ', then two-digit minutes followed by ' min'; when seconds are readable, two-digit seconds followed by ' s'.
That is 3 h 16 min
